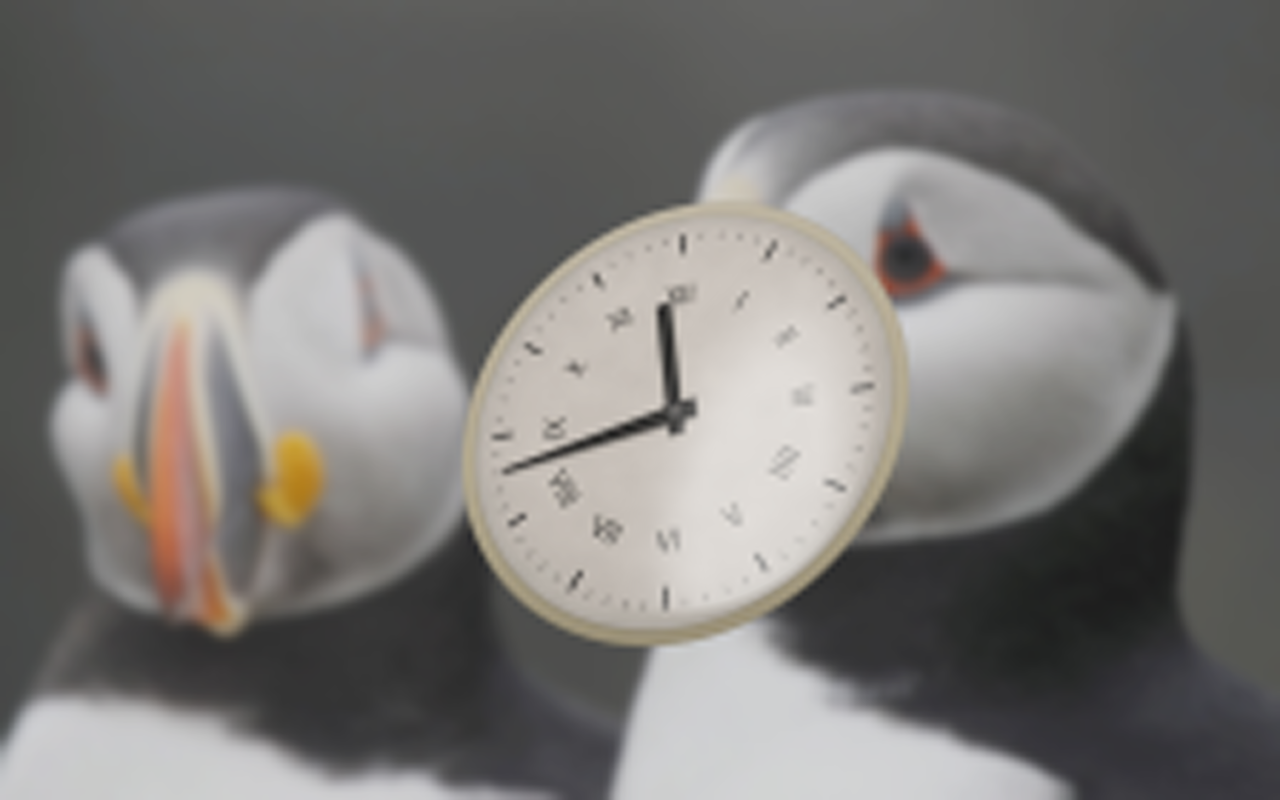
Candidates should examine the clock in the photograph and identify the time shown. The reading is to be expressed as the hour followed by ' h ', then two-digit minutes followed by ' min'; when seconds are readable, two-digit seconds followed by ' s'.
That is 11 h 43 min
